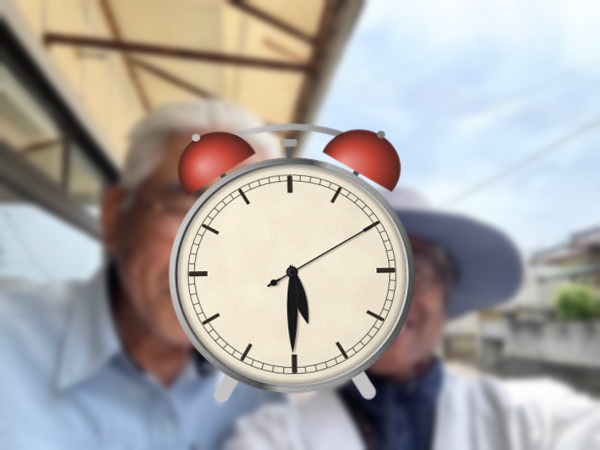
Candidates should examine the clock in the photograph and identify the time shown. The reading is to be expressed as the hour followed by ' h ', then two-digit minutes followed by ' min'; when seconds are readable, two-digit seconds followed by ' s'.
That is 5 h 30 min 10 s
